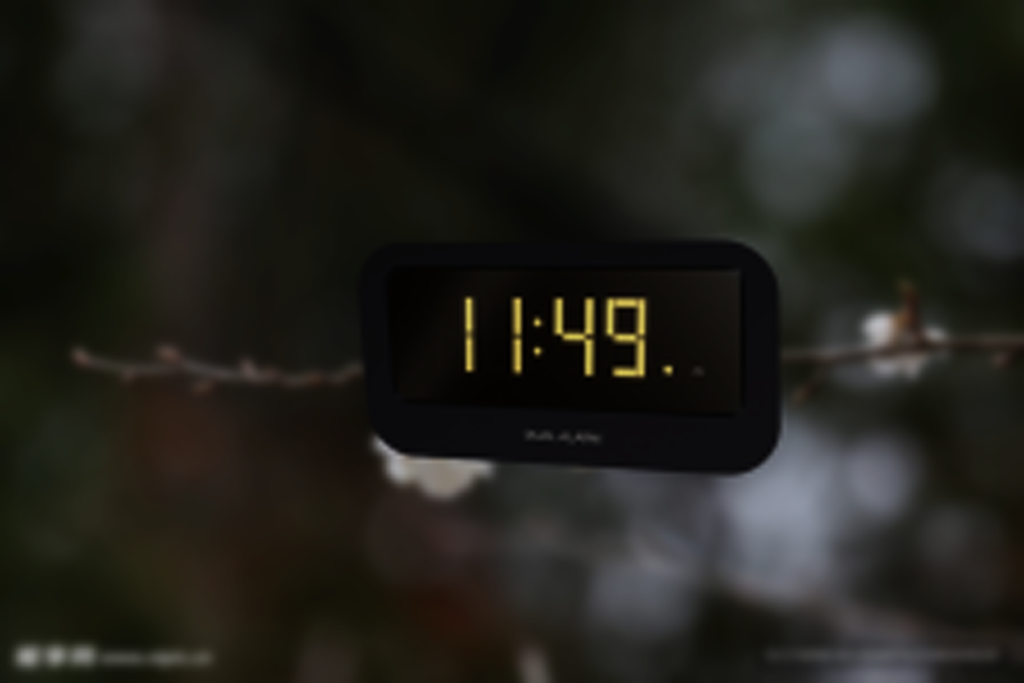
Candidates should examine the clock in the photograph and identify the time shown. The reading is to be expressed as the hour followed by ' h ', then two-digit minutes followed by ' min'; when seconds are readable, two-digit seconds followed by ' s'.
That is 11 h 49 min
